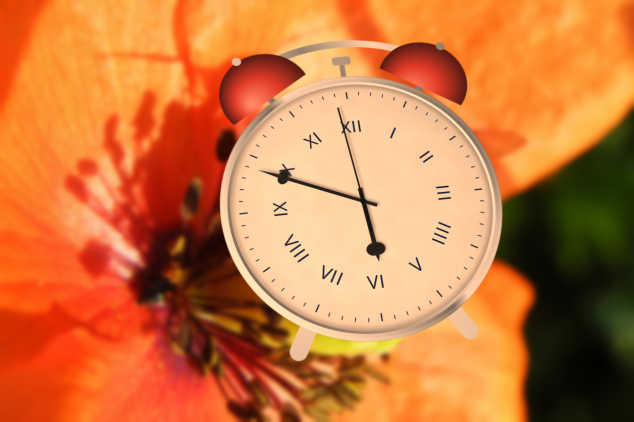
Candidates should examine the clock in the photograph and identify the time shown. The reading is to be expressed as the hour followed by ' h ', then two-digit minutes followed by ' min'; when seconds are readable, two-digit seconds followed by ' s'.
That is 5 h 48 min 59 s
